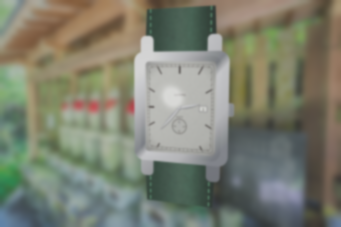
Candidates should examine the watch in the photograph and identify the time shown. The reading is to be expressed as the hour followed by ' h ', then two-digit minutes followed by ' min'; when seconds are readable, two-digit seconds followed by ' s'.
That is 2 h 37 min
